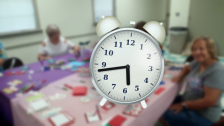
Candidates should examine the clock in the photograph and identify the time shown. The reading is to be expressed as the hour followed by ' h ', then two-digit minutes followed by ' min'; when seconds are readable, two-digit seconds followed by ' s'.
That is 5 h 43 min
